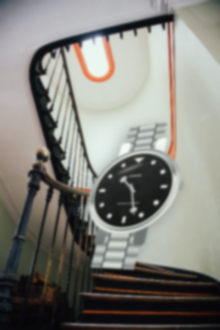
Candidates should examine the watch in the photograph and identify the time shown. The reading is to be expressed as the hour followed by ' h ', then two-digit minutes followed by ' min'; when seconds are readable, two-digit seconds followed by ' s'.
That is 10 h 27 min
